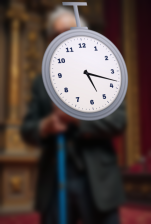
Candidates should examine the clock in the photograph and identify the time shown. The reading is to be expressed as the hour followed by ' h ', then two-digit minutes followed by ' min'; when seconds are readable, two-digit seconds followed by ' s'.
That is 5 h 18 min
